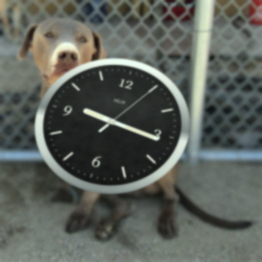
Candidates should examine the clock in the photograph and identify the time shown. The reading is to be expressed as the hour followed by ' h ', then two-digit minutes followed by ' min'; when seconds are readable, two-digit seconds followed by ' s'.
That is 9 h 16 min 05 s
